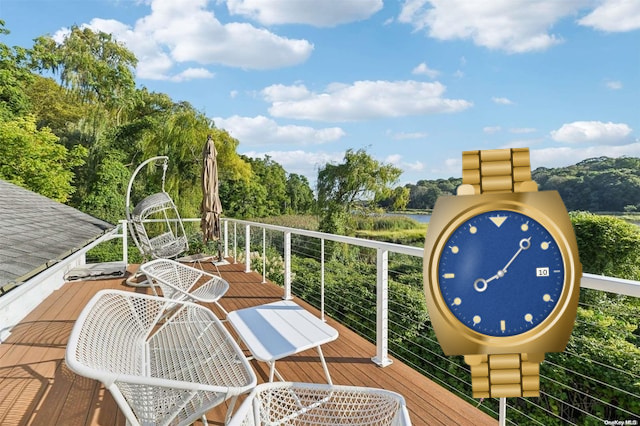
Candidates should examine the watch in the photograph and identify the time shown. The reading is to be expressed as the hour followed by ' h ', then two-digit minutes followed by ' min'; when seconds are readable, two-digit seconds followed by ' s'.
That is 8 h 07 min
